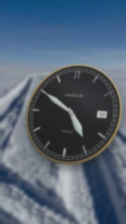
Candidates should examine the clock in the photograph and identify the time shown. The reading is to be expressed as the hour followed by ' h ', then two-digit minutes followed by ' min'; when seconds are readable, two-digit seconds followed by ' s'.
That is 4 h 50 min
